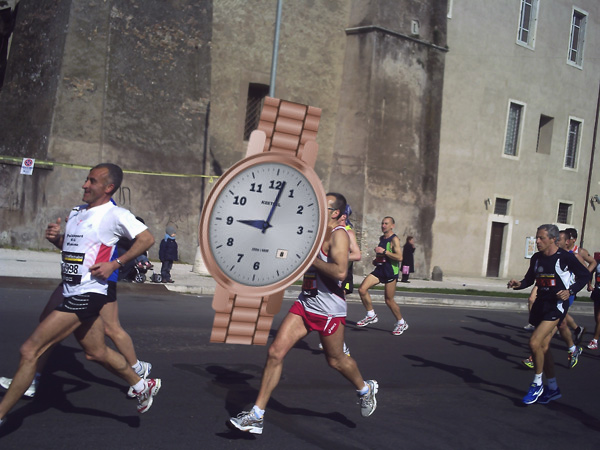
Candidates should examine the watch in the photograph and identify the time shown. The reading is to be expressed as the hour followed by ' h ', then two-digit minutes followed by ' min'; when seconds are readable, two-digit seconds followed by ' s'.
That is 9 h 02 min
